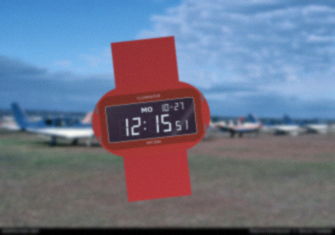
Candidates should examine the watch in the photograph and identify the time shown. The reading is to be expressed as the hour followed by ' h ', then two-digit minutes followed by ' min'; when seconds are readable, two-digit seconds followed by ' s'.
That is 12 h 15 min
